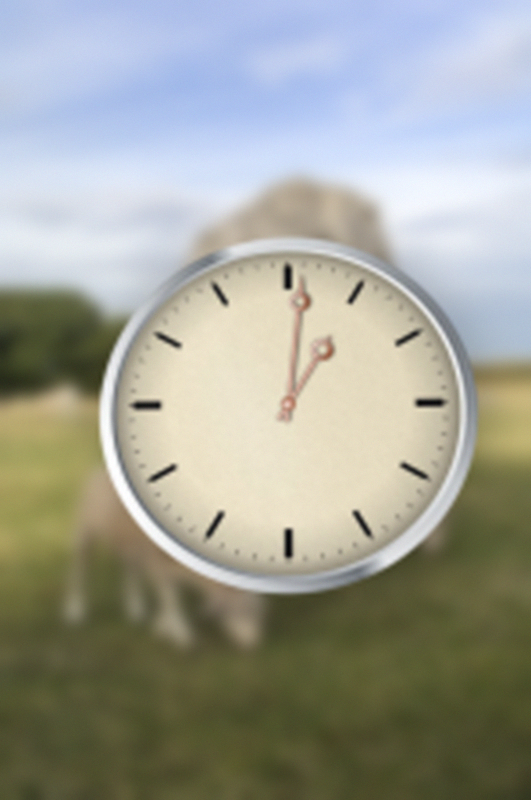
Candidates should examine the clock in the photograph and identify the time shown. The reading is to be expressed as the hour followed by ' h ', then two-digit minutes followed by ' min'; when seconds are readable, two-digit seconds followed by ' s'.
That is 1 h 01 min
